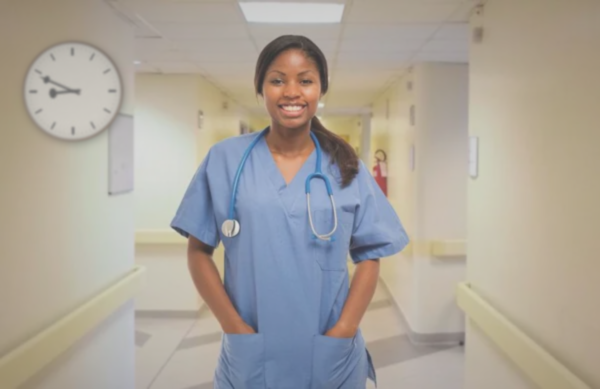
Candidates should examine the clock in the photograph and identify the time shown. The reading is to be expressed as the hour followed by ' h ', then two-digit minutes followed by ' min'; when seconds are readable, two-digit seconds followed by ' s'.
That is 8 h 49 min
